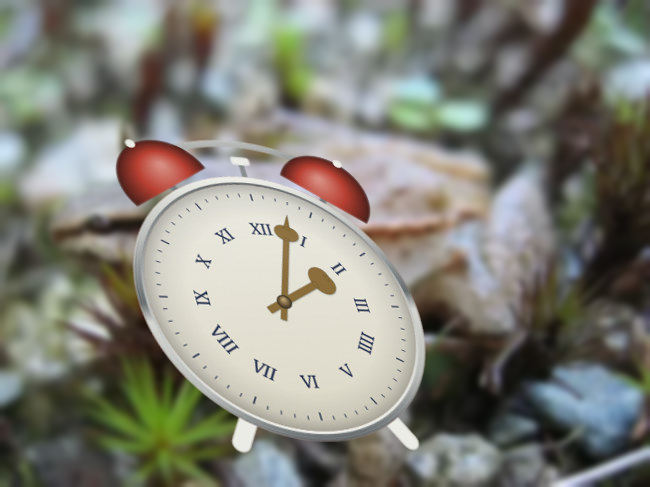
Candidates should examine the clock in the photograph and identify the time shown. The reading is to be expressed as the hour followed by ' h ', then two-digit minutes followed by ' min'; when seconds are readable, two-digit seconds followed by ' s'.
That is 2 h 03 min
